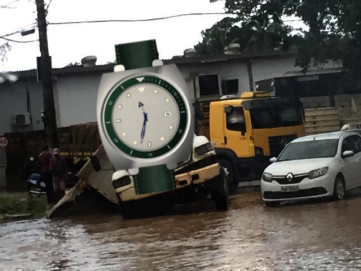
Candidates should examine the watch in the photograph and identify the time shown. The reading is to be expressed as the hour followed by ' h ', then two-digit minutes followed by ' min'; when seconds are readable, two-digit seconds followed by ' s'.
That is 11 h 33 min
